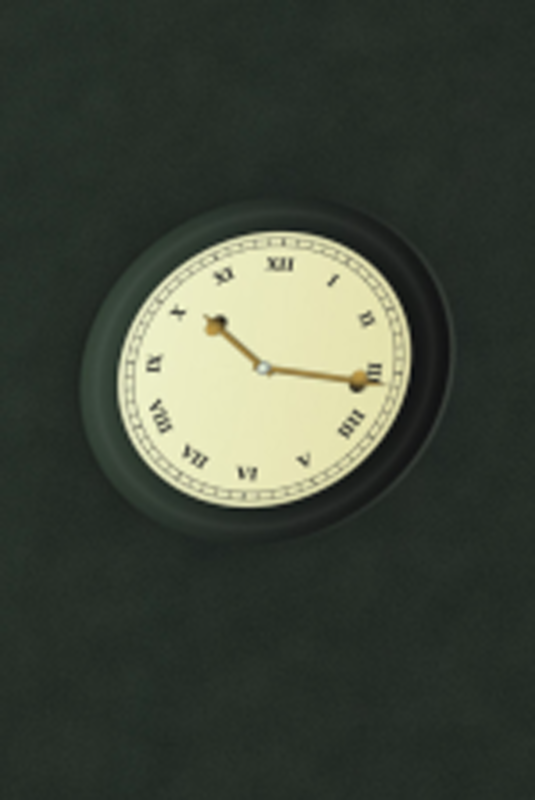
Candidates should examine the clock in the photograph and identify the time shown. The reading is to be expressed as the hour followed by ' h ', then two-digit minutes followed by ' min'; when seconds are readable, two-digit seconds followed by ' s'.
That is 10 h 16 min
